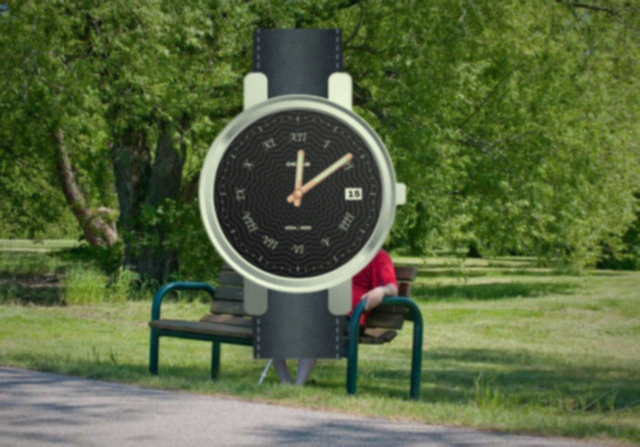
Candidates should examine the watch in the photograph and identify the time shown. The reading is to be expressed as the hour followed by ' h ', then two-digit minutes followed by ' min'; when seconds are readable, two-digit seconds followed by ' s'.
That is 12 h 09 min
